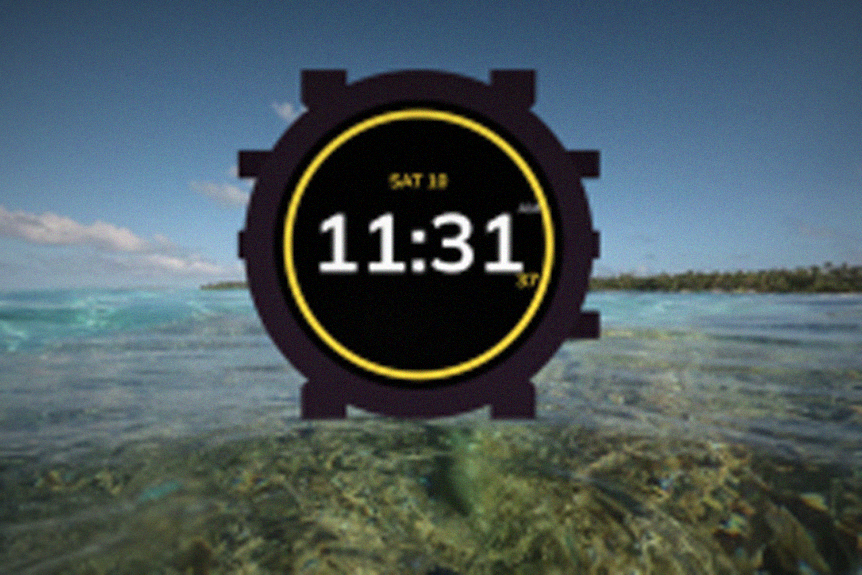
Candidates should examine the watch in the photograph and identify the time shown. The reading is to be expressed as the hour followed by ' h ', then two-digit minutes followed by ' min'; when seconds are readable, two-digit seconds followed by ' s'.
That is 11 h 31 min
